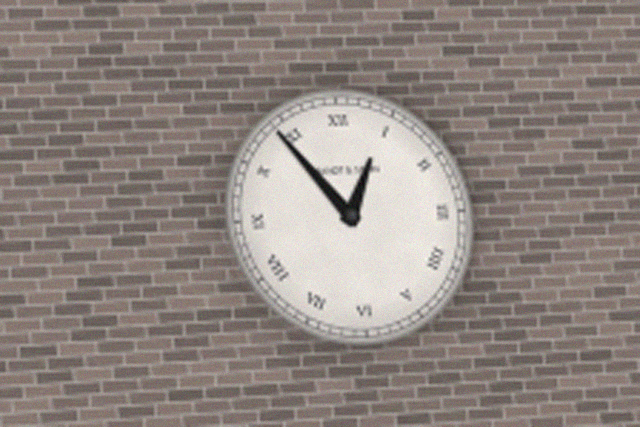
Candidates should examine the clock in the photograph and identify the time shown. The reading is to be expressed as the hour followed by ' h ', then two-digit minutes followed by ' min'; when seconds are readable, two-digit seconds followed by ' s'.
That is 12 h 54 min
